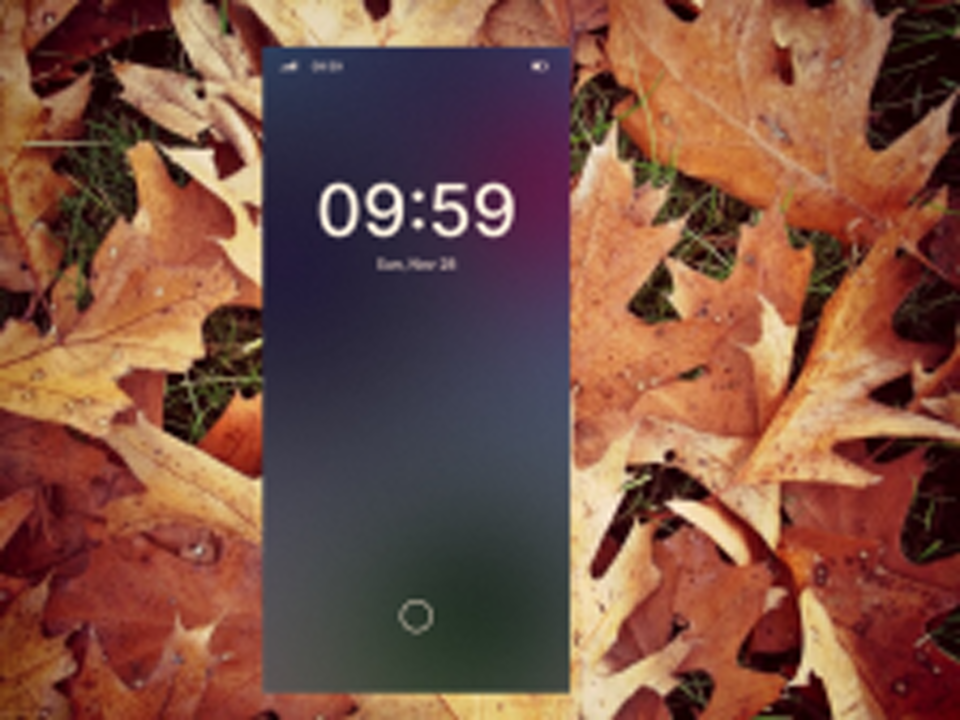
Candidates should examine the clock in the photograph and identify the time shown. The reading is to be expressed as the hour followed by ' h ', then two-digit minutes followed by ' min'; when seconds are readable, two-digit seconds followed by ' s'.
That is 9 h 59 min
